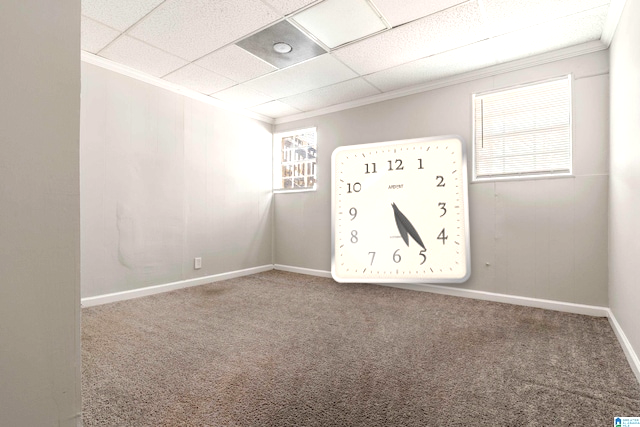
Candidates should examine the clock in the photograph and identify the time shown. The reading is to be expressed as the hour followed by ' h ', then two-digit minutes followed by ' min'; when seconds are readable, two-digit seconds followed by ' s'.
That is 5 h 24 min
